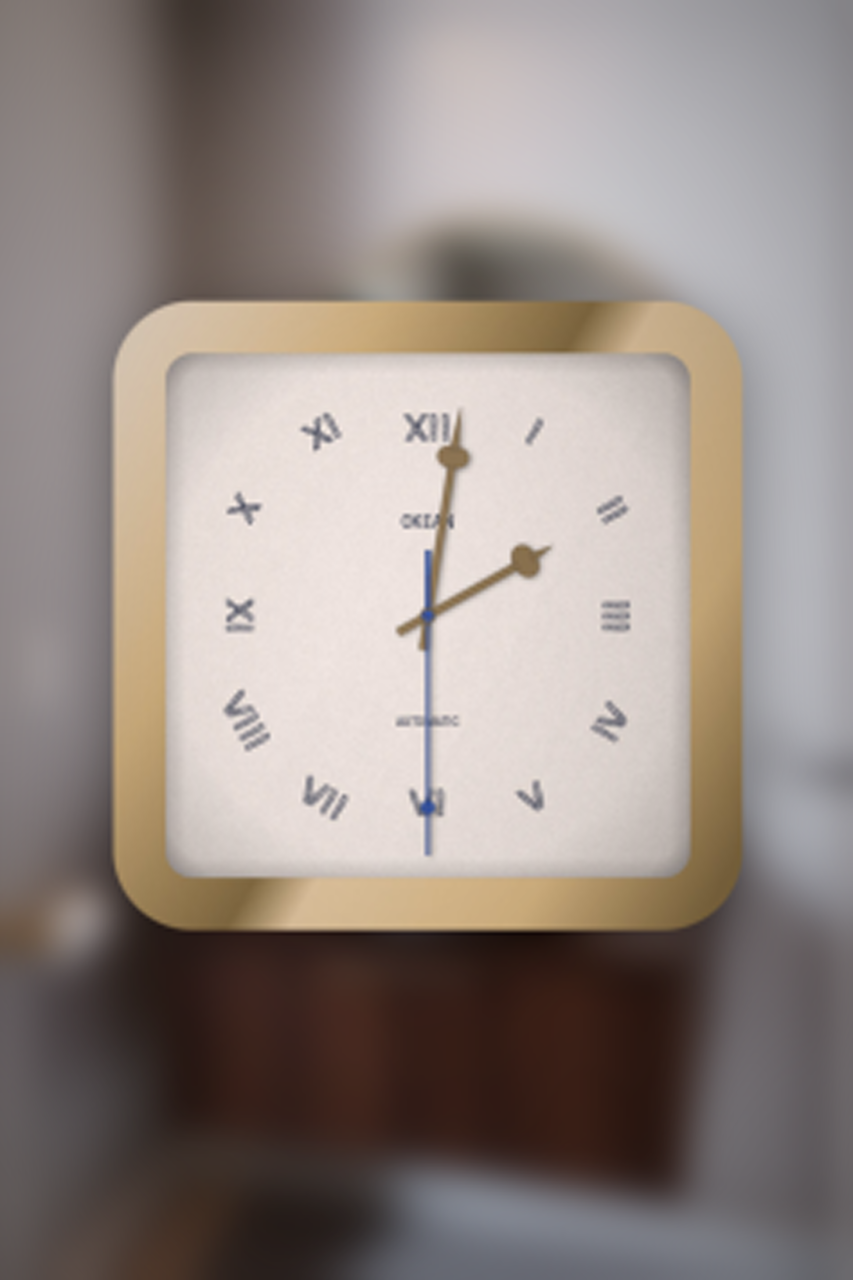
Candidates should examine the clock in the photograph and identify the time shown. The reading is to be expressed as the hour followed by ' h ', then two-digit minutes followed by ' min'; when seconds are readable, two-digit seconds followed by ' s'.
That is 2 h 01 min 30 s
